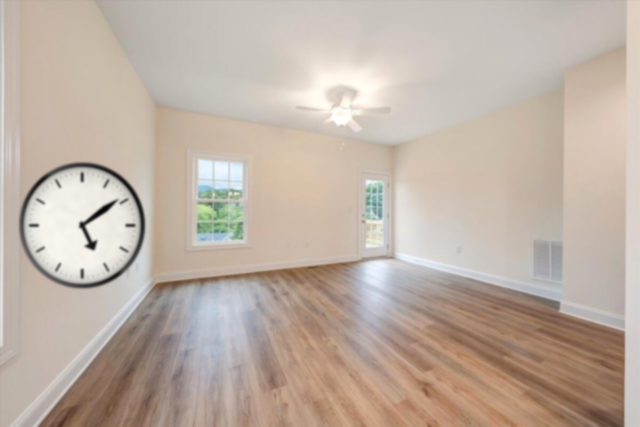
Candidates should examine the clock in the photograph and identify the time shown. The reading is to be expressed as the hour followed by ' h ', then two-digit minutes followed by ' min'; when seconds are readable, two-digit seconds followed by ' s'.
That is 5 h 09 min
